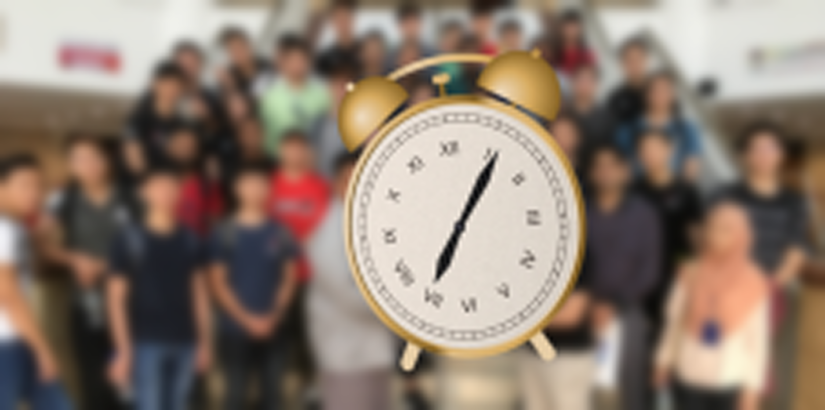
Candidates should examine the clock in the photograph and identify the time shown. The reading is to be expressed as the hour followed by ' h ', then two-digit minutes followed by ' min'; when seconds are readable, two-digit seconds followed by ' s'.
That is 7 h 06 min
